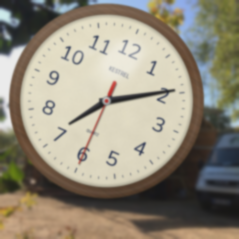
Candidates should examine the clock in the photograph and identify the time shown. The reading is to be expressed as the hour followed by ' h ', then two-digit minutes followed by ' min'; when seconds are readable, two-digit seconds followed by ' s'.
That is 7 h 09 min 30 s
